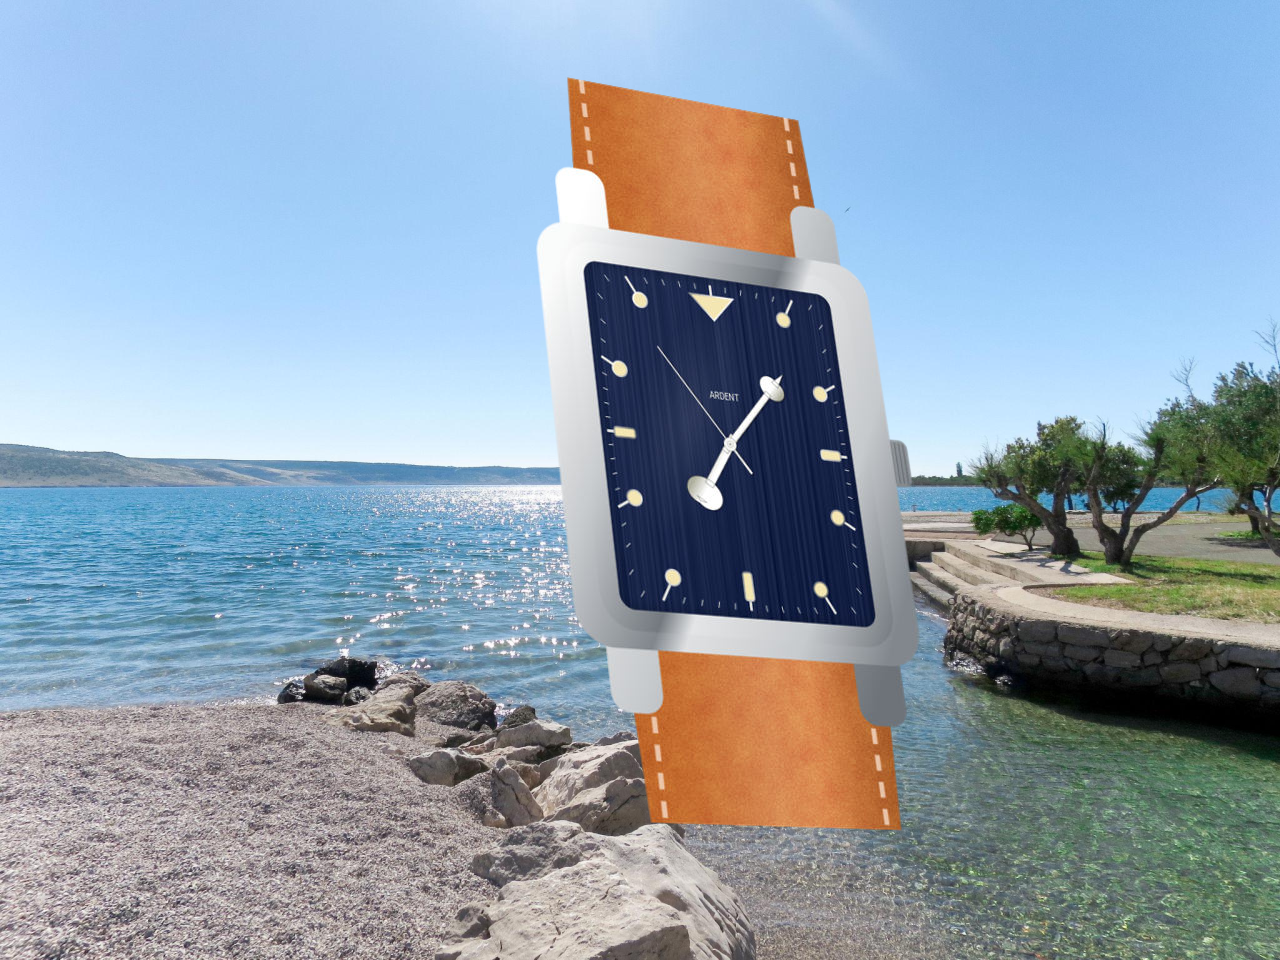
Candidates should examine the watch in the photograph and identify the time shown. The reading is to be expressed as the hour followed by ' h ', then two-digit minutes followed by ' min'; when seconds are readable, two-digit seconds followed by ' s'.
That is 7 h 06 min 54 s
